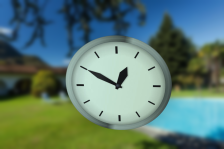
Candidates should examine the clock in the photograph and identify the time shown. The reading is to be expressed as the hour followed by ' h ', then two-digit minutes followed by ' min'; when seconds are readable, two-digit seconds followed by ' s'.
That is 12 h 50 min
